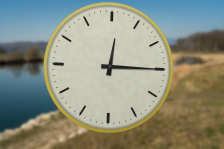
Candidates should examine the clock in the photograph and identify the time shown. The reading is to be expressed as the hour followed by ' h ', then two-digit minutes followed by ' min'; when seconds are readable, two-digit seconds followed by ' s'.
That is 12 h 15 min
